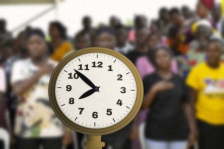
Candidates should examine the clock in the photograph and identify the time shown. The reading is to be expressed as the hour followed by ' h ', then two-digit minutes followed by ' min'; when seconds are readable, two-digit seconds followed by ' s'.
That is 7 h 52 min
